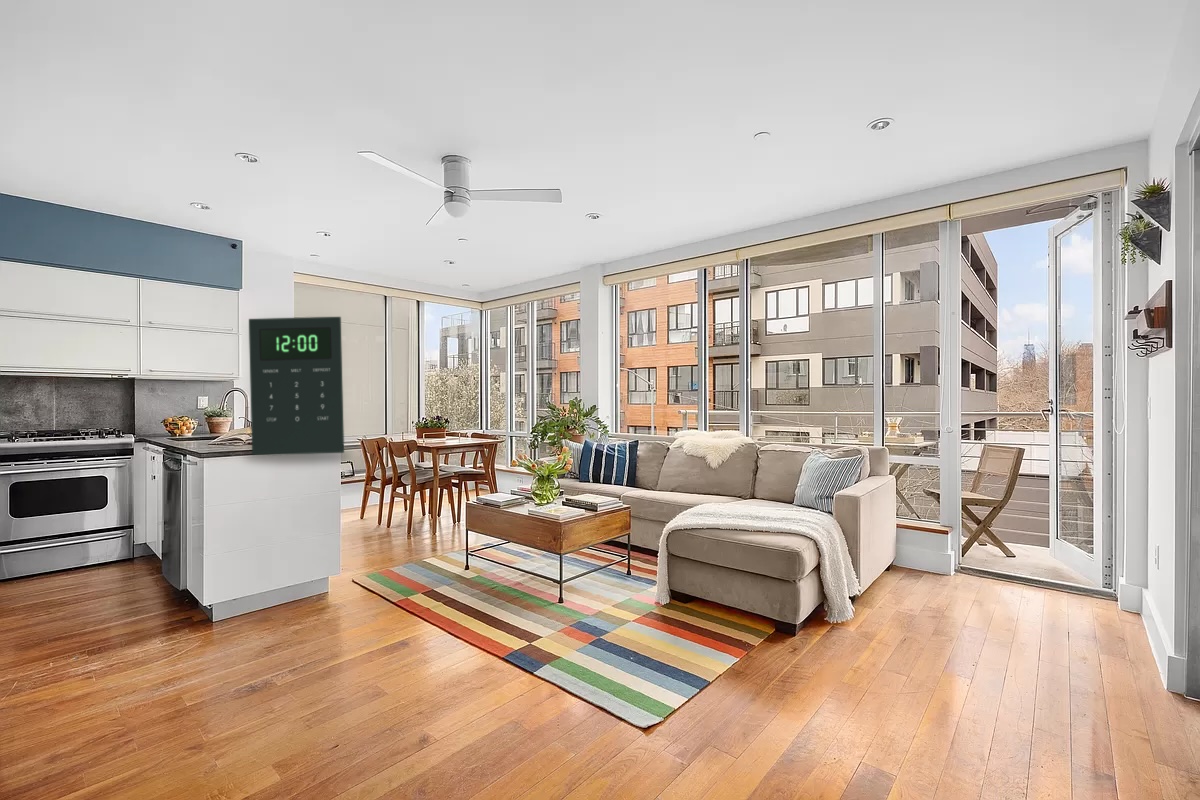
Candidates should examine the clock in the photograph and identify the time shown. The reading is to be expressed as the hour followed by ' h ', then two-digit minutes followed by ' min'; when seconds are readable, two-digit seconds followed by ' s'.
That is 12 h 00 min
